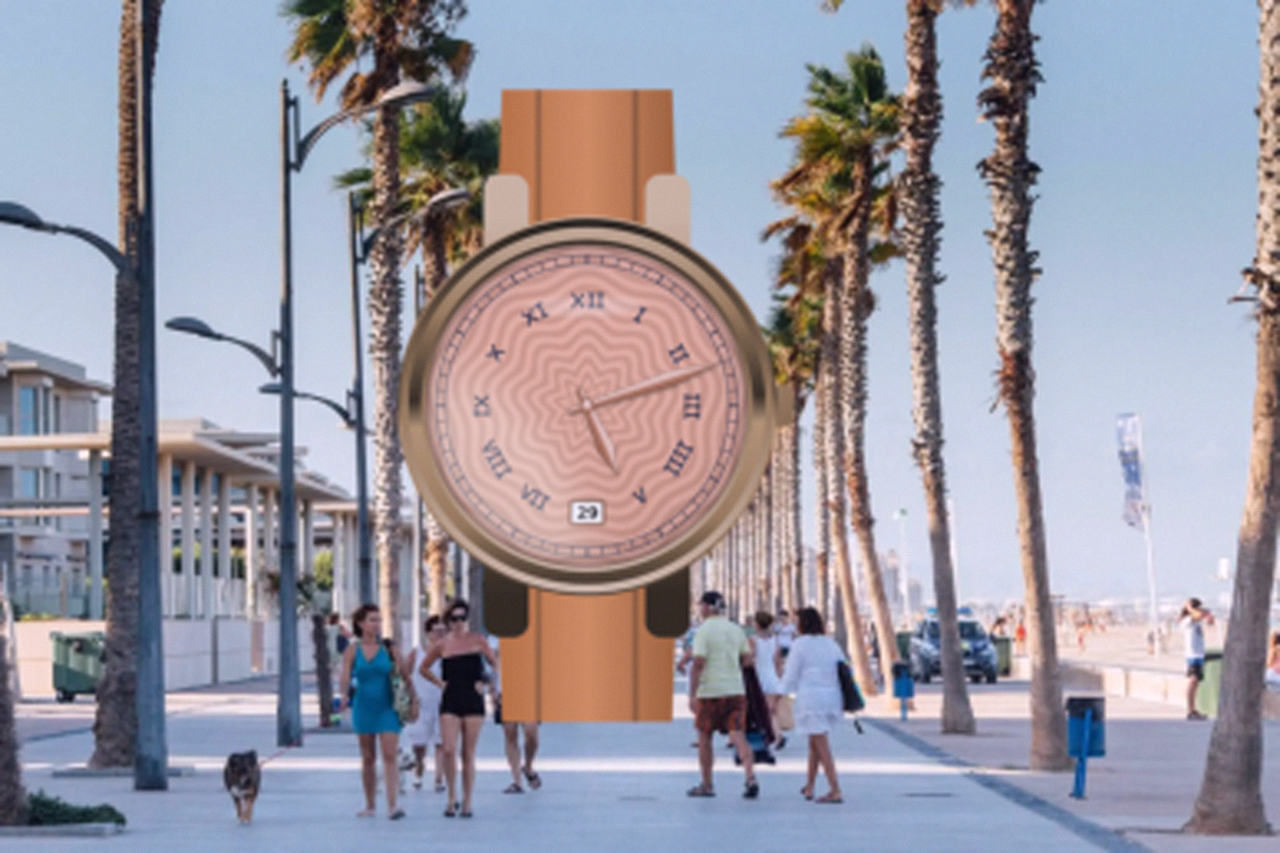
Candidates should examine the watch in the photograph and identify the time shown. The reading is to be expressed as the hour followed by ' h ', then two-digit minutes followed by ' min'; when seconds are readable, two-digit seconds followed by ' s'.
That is 5 h 12 min
